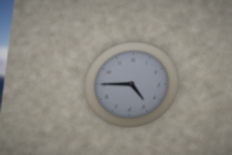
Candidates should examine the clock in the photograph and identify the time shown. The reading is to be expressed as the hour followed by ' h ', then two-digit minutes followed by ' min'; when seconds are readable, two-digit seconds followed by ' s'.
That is 4 h 45 min
